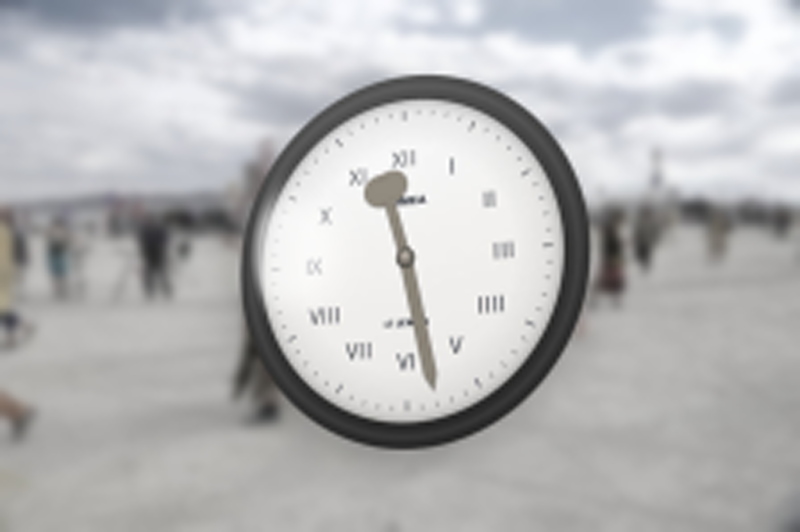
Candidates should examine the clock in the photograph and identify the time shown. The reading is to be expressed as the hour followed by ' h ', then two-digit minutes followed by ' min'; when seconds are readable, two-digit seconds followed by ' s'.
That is 11 h 28 min
